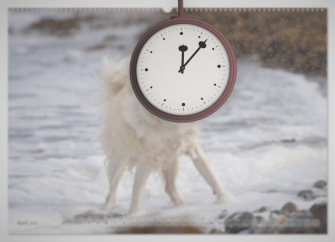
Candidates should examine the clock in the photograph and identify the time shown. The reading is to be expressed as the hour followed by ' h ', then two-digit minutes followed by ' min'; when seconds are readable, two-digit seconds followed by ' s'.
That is 12 h 07 min
